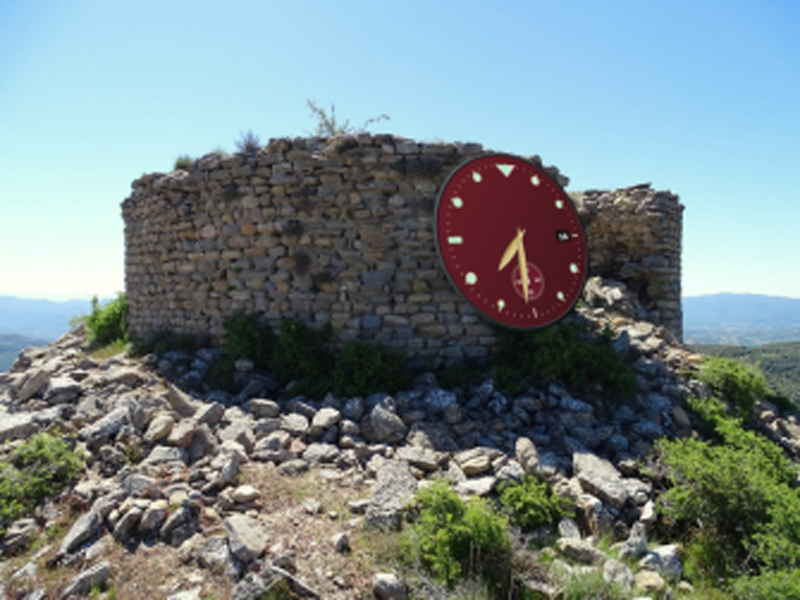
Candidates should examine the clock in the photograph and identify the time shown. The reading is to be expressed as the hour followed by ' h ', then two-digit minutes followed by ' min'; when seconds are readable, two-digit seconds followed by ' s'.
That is 7 h 31 min
